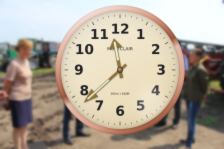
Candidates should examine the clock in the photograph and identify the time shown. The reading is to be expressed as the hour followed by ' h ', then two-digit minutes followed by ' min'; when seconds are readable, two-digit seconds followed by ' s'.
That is 11 h 38 min
